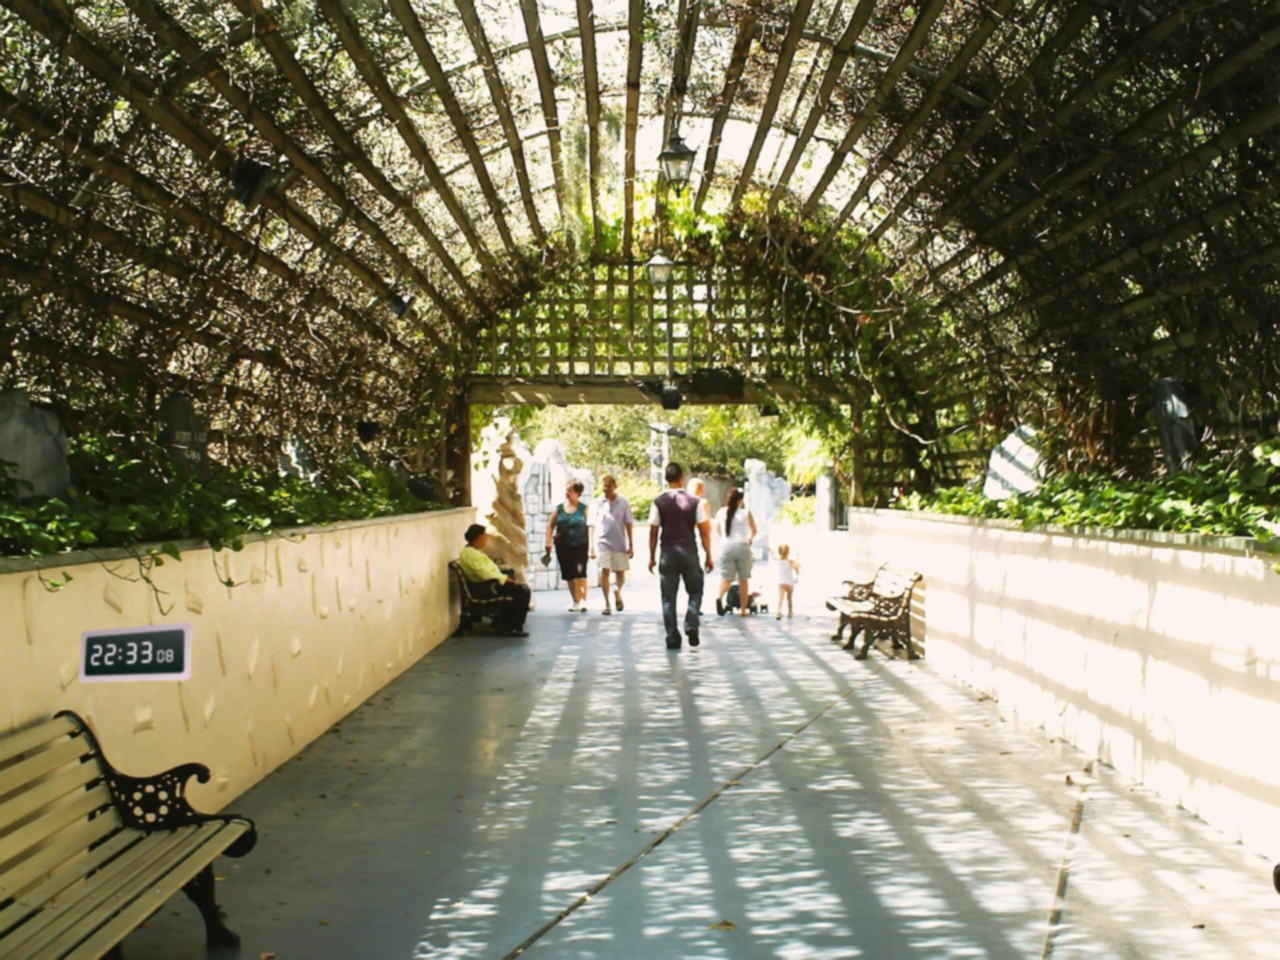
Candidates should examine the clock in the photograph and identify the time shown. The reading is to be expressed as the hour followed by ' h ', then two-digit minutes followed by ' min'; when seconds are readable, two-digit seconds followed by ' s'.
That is 22 h 33 min
